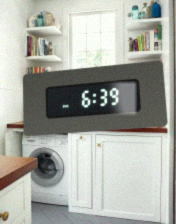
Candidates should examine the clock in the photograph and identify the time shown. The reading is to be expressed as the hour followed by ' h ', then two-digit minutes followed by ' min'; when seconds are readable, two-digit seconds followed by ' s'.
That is 6 h 39 min
